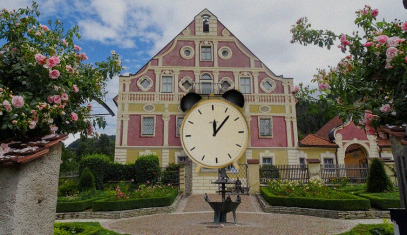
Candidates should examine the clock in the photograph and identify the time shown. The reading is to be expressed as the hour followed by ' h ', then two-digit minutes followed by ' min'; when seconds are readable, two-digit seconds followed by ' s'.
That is 12 h 07 min
